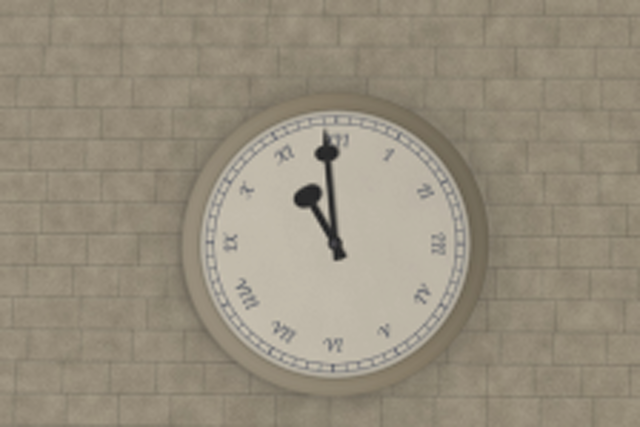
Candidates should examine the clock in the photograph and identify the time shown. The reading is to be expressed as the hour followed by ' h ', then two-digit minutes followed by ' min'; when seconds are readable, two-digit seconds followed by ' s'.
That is 10 h 59 min
